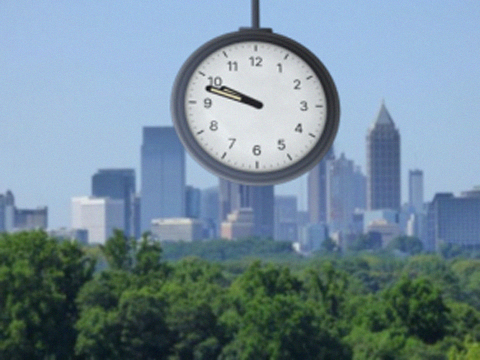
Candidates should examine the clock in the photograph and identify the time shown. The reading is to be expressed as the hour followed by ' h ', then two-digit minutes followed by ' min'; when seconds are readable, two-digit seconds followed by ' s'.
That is 9 h 48 min
